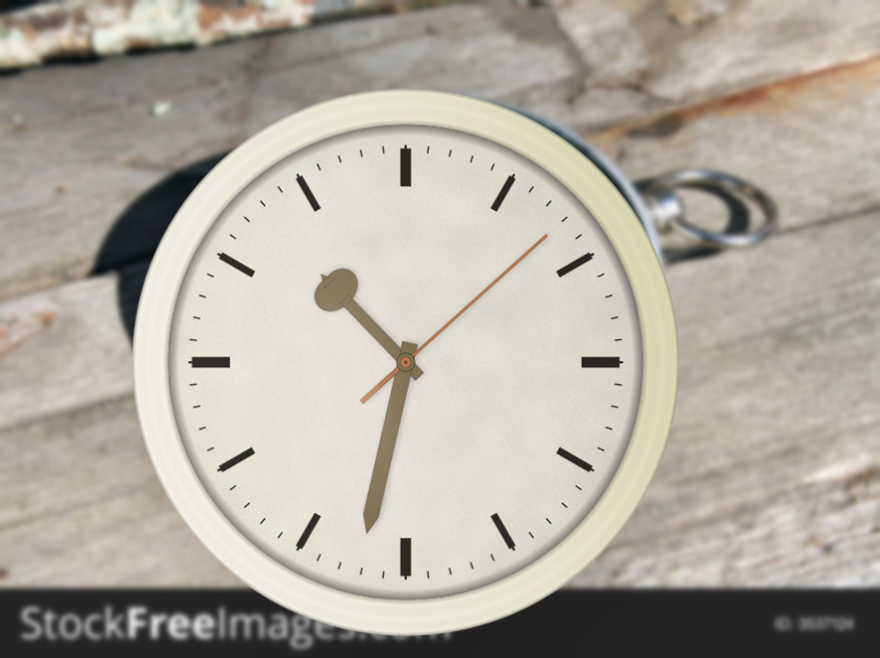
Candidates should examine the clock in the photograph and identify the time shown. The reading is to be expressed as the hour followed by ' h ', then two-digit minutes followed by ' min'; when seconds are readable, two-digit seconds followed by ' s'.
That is 10 h 32 min 08 s
